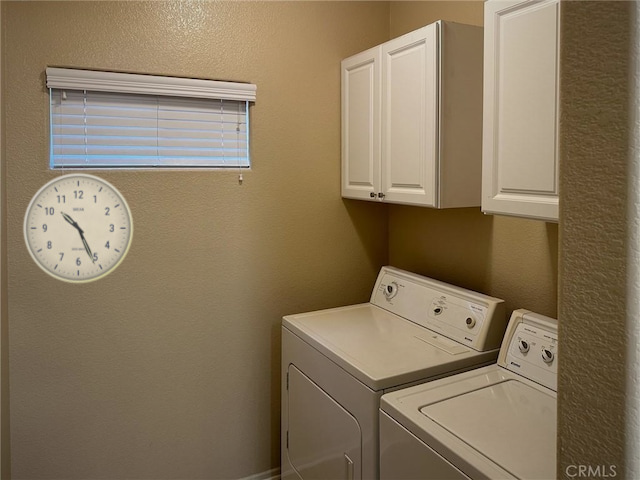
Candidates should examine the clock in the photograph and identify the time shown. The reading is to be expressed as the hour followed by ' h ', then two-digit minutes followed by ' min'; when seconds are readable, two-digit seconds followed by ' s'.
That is 10 h 26 min
